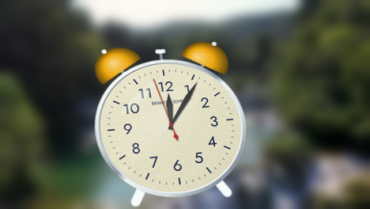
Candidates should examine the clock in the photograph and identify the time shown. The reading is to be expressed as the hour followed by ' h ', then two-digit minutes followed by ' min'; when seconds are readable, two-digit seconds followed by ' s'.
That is 12 h 05 min 58 s
